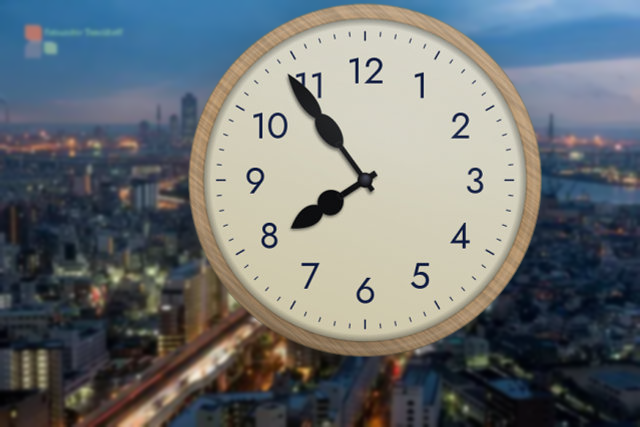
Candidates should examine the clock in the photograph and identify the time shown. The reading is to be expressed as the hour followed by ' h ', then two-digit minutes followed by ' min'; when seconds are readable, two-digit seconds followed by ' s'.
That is 7 h 54 min
